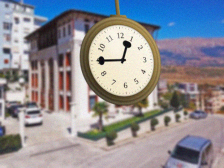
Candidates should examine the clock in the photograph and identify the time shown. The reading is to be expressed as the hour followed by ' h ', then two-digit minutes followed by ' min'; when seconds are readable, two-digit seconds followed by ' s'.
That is 12 h 45 min
